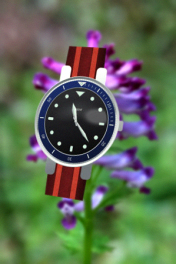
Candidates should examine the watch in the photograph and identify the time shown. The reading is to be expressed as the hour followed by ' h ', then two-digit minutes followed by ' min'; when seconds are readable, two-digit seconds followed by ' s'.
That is 11 h 23 min
